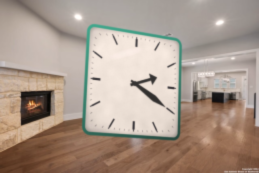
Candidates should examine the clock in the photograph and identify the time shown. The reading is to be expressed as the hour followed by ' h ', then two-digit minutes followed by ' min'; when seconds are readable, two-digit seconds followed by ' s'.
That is 2 h 20 min
